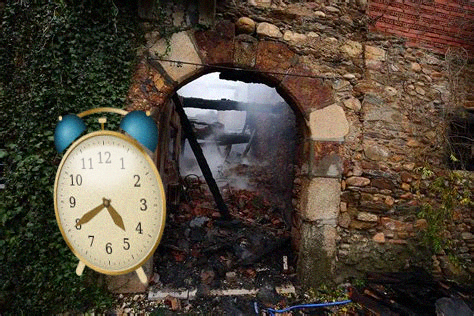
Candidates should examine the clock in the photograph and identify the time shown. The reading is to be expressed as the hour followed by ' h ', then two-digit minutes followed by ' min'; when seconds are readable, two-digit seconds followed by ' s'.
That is 4 h 40 min
